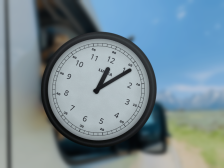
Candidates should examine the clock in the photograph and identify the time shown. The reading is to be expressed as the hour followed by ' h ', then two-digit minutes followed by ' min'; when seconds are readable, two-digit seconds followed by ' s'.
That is 12 h 06 min
